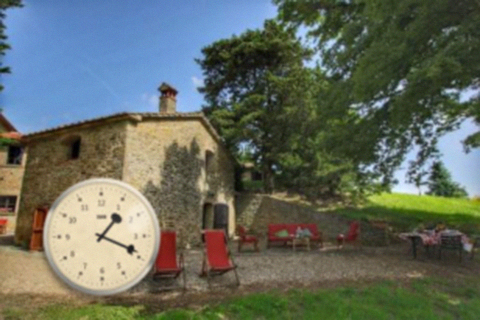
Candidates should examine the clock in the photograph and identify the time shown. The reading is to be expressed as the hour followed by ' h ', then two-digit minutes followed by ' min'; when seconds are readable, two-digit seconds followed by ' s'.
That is 1 h 19 min
